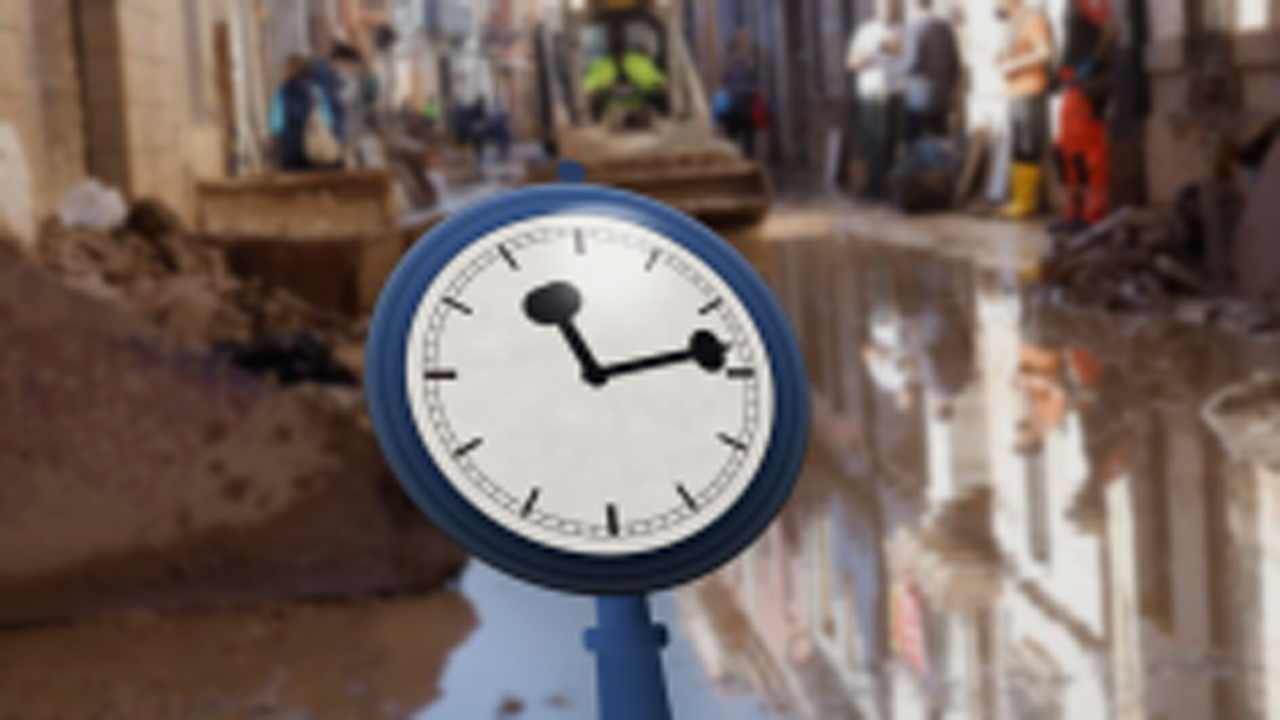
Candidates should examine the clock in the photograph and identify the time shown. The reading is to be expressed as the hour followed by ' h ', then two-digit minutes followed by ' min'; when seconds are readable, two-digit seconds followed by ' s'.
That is 11 h 13 min
